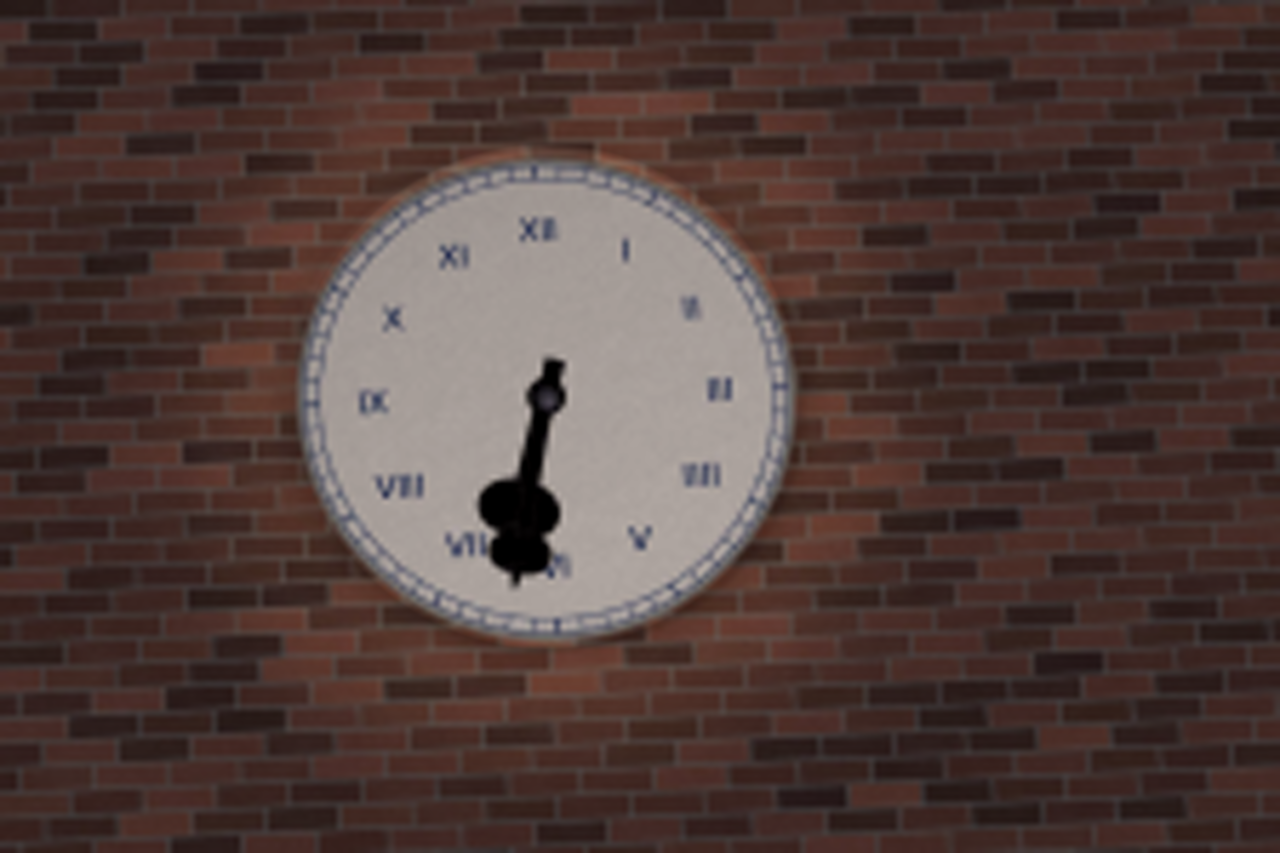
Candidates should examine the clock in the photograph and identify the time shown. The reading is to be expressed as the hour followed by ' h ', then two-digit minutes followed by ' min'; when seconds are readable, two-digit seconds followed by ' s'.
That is 6 h 32 min
